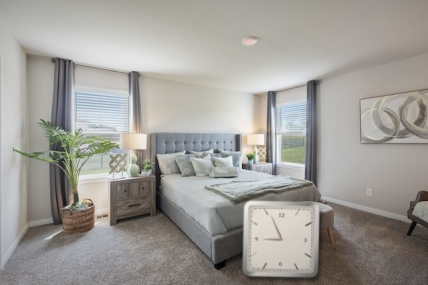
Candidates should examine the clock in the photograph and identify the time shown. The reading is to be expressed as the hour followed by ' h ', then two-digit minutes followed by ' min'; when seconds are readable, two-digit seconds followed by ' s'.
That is 8 h 56 min
